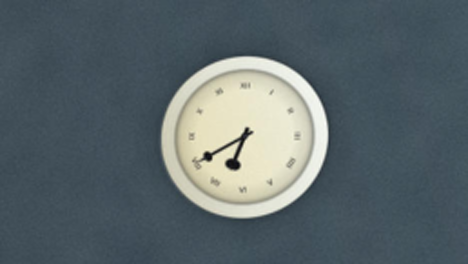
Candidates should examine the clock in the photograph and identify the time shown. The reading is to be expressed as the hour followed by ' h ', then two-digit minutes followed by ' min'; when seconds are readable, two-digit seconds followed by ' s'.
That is 6 h 40 min
